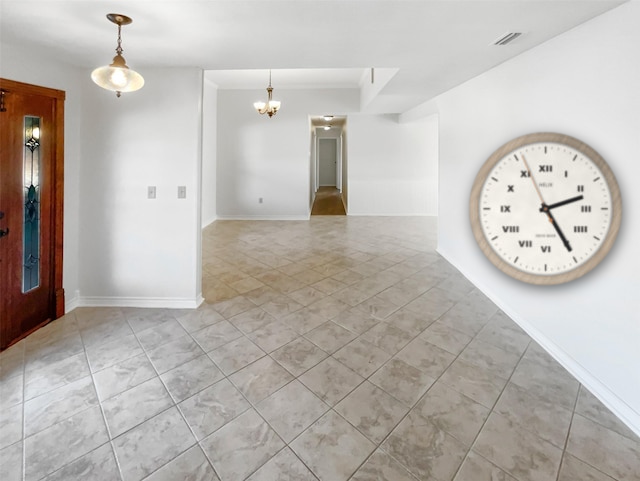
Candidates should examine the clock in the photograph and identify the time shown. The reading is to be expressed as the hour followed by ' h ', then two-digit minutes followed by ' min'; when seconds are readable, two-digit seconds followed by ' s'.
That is 2 h 24 min 56 s
